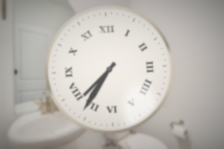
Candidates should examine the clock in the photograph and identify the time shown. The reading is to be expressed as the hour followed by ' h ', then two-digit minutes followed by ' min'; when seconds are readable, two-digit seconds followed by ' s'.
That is 7 h 36 min
